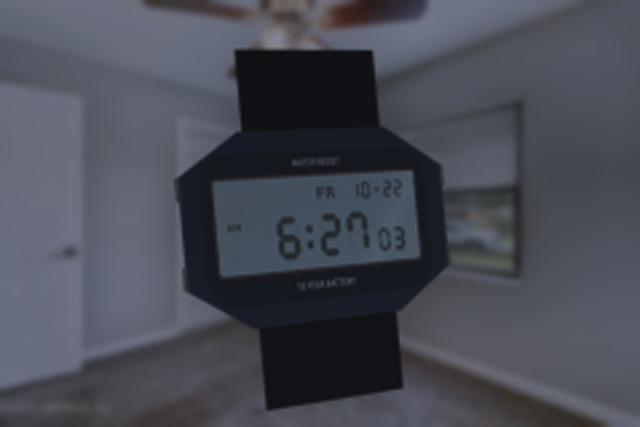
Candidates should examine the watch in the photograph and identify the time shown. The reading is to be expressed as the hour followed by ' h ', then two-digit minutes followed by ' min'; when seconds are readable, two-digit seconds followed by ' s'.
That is 6 h 27 min 03 s
